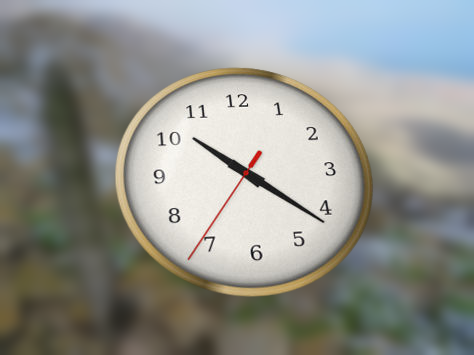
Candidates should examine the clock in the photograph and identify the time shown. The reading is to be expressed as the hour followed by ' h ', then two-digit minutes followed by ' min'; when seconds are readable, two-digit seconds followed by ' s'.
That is 10 h 21 min 36 s
